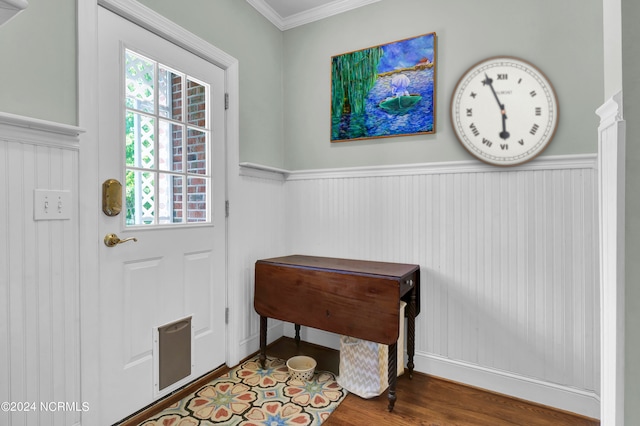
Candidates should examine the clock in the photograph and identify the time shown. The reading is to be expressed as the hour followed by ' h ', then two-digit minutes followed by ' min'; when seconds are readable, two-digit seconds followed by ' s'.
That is 5 h 56 min
